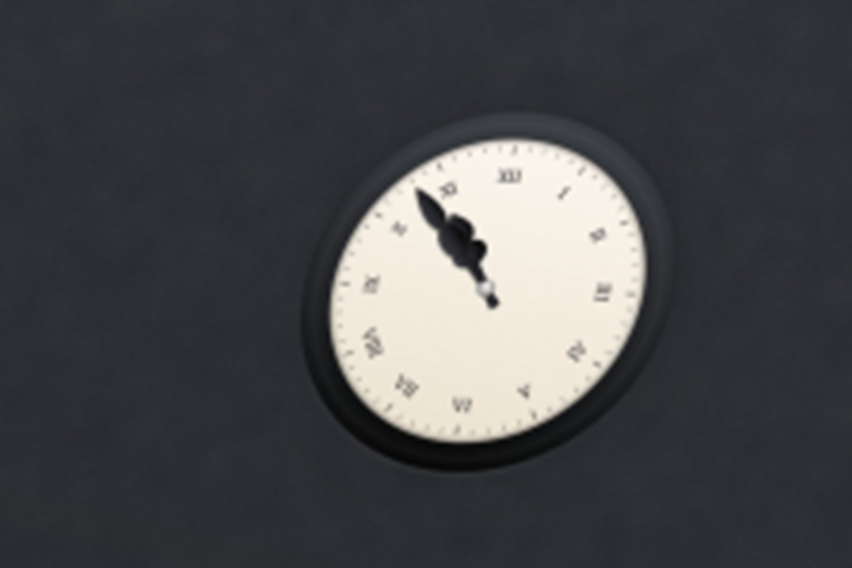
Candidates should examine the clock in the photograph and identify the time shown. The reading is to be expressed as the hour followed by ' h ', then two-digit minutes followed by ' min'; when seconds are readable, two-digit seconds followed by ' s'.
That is 10 h 53 min
